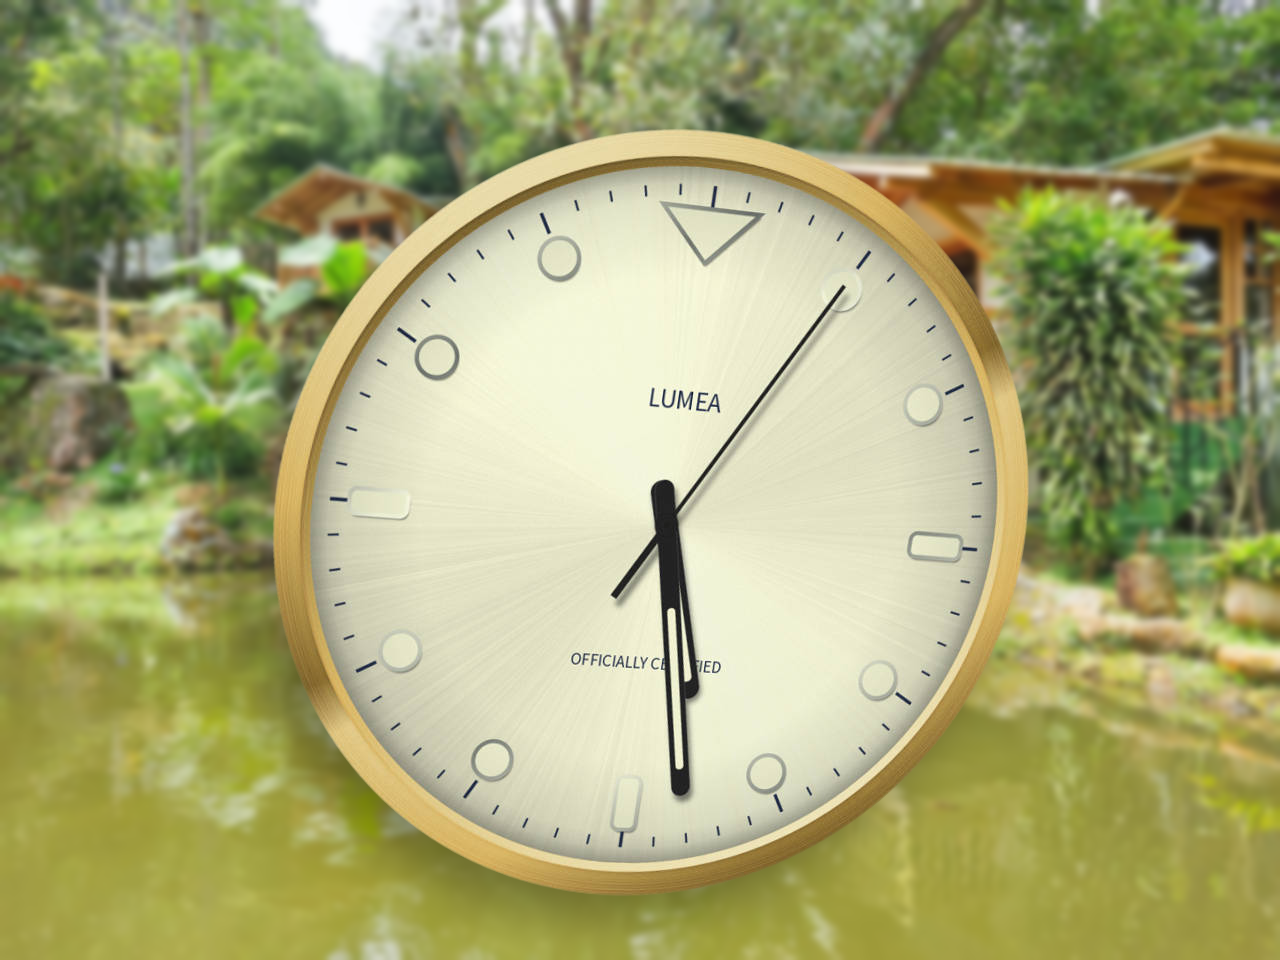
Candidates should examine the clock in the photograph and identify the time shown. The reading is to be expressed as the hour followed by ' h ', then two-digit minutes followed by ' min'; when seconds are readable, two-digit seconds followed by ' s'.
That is 5 h 28 min 05 s
